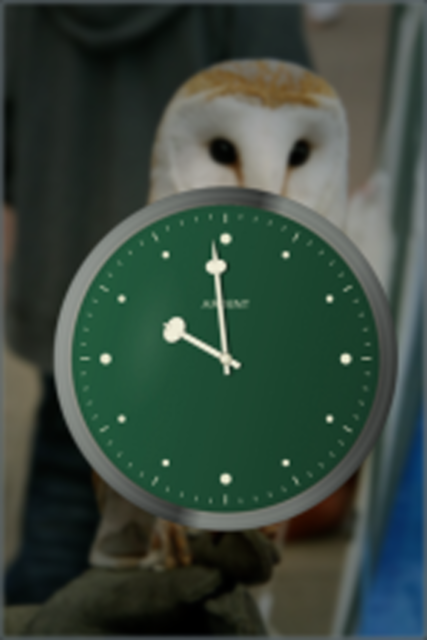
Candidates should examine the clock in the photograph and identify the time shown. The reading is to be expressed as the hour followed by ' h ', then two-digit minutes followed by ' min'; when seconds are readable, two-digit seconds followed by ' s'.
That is 9 h 59 min
